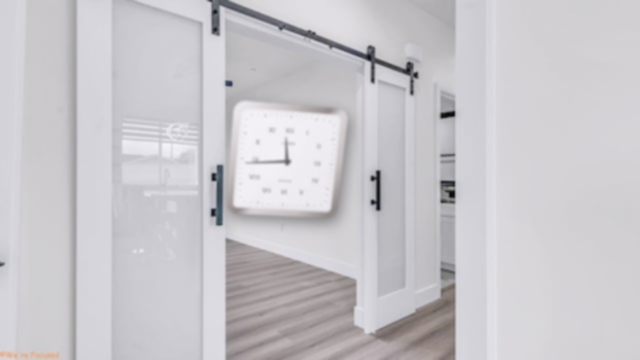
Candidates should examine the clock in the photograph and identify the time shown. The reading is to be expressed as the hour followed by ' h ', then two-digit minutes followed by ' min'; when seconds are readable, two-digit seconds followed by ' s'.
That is 11 h 44 min
